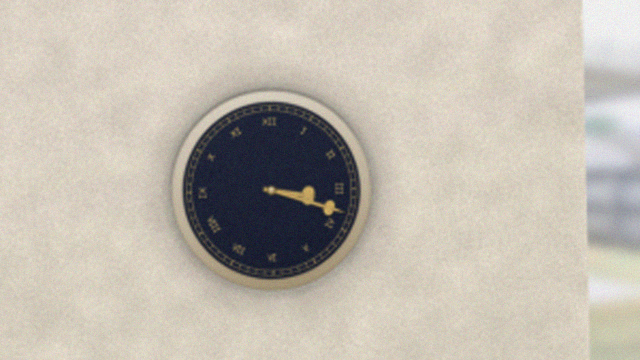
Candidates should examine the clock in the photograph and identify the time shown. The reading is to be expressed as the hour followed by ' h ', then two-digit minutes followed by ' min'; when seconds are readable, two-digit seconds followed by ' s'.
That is 3 h 18 min
